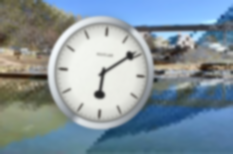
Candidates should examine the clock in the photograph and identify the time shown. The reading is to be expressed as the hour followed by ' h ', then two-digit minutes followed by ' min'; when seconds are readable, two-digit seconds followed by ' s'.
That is 6 h 09 min
